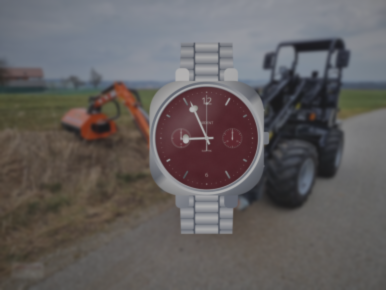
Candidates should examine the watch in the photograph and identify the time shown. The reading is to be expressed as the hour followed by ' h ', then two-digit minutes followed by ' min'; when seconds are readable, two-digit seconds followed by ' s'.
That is 8 h 56 min
